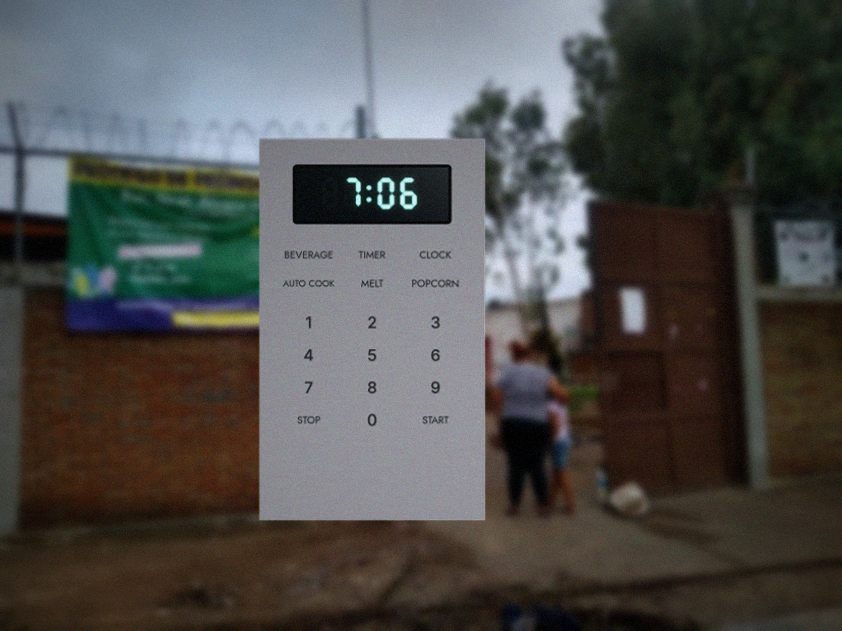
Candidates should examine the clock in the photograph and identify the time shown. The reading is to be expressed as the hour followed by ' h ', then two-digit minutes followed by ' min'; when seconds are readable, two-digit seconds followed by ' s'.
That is 7 h 06 min
